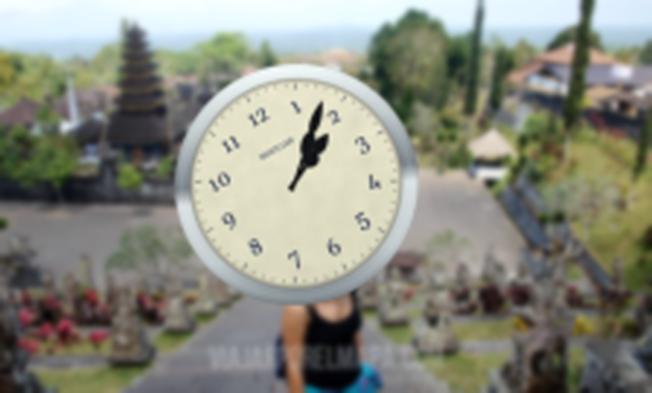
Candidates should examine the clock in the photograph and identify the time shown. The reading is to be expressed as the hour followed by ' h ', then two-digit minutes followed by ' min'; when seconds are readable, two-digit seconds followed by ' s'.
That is 2 h 08 min
